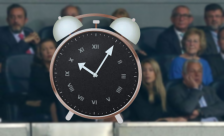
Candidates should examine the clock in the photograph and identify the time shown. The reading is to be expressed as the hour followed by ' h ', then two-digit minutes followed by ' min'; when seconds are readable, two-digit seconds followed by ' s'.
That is 10 h 05 min
